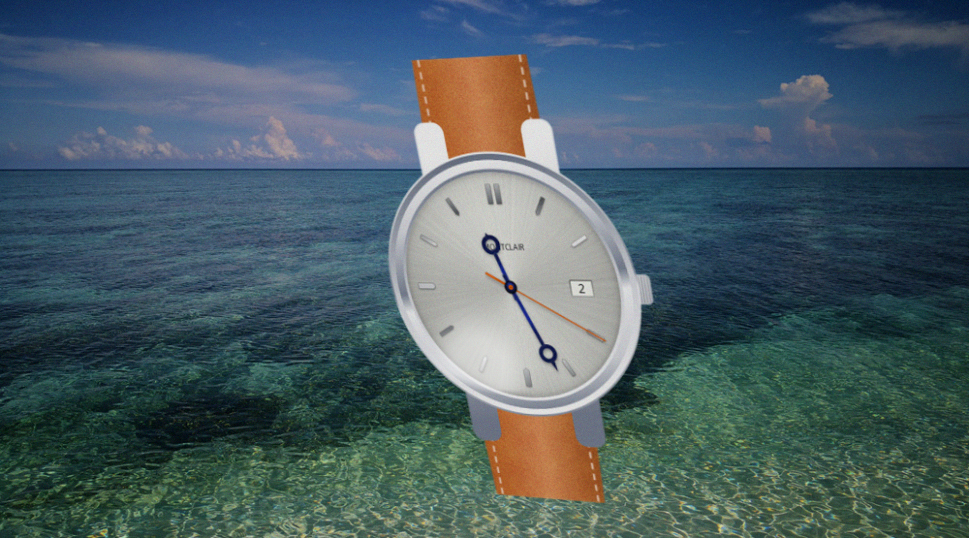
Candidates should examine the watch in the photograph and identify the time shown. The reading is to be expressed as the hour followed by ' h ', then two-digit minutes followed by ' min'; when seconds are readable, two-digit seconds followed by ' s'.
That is 11 h 26 min 20 s
